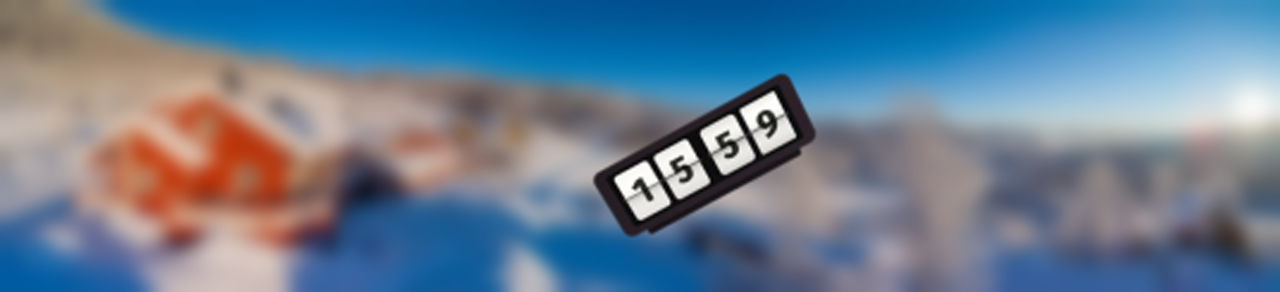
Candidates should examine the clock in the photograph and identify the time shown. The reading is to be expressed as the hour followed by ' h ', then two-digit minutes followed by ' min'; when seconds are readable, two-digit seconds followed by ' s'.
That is 15 h 59 min
